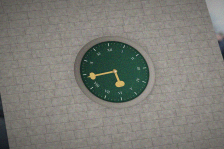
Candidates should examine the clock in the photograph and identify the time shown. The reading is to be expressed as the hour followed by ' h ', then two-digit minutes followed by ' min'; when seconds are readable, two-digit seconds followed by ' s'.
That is 5 h 44 min
